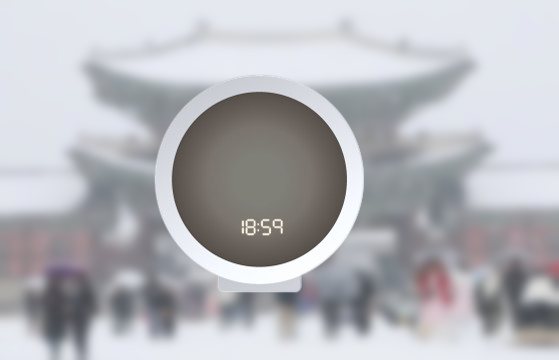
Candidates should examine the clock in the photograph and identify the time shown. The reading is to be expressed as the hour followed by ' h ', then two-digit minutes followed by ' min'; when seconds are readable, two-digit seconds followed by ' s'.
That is 18 h 59 min
